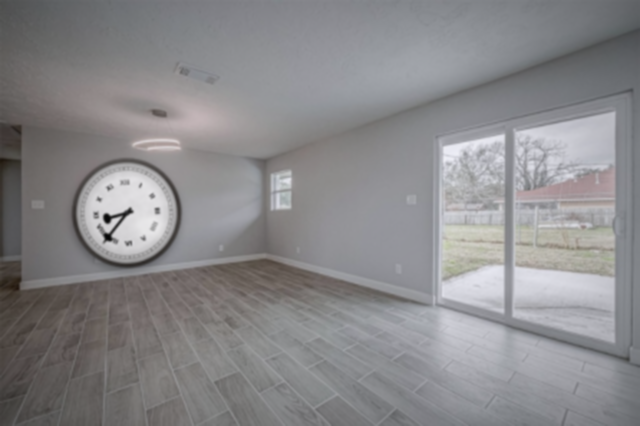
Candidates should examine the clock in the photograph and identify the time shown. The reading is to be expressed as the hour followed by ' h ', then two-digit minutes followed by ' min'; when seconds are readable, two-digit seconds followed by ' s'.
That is 8 h 37 min
